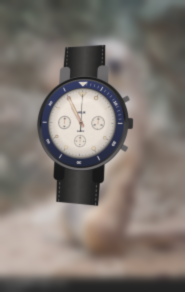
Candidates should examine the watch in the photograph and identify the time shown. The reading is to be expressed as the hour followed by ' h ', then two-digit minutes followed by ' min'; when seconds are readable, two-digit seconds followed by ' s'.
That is 10 h 55 min
